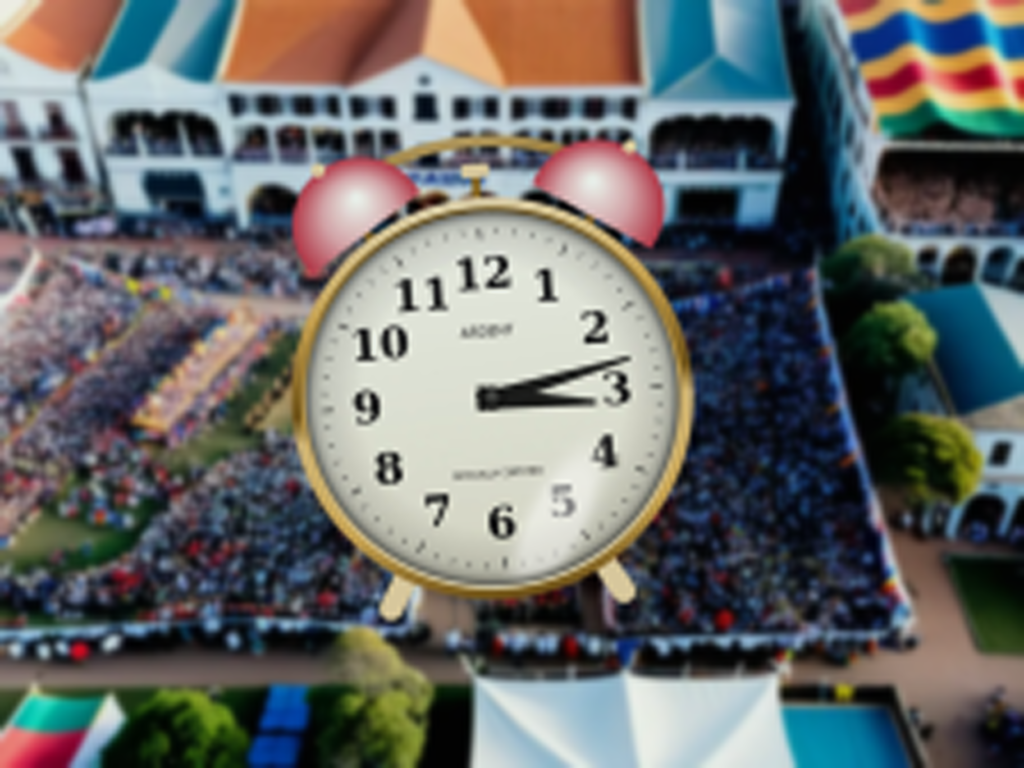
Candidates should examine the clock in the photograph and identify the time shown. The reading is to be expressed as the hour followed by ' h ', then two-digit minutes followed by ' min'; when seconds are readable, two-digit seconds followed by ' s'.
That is 3 h 13 min
